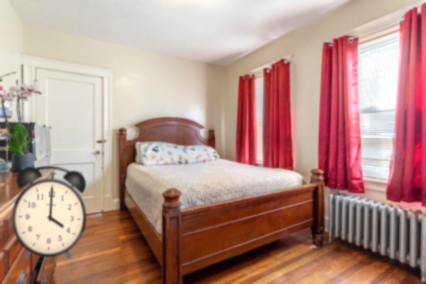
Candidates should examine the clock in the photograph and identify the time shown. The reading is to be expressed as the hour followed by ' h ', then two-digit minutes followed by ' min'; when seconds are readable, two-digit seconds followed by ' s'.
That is 4 h 00 min
